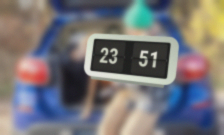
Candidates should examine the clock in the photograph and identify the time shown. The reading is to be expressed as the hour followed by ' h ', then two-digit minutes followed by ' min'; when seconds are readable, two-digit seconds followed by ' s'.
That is 23 h 51 min
